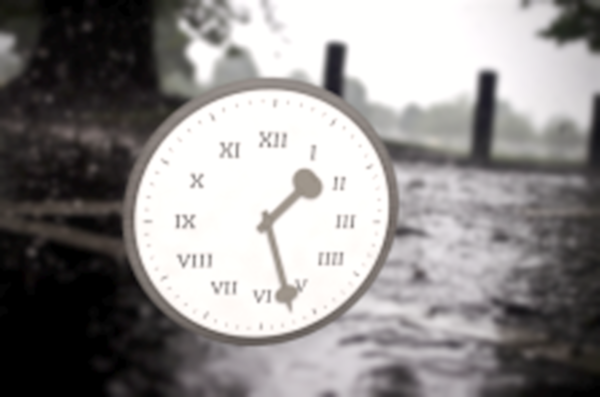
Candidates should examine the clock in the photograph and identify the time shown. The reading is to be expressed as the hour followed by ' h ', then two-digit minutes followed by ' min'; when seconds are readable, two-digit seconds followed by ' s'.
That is 1 h 27 min
